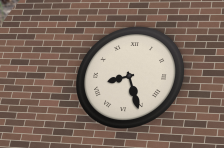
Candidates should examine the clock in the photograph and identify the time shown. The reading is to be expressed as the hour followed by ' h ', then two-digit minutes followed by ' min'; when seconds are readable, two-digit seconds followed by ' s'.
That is 8 h 26 min
